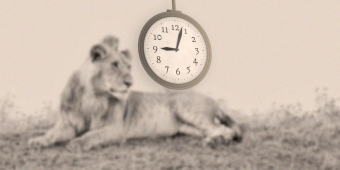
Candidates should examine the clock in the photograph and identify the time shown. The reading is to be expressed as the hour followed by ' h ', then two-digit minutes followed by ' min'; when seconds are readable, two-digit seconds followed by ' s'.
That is 9 h 03 min
